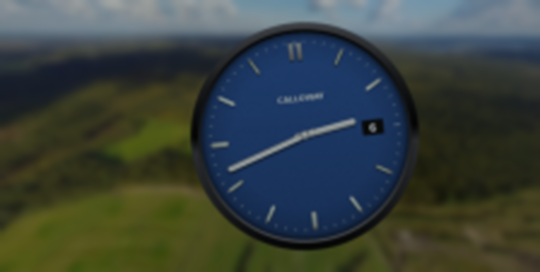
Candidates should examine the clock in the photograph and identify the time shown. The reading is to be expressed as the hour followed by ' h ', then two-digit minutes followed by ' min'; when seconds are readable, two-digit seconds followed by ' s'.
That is 2 h 42 min
